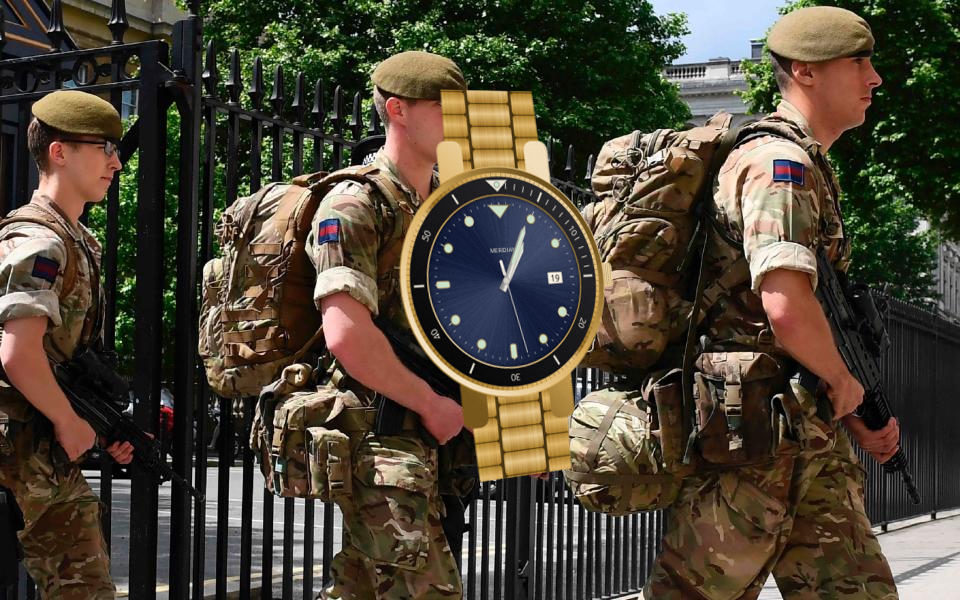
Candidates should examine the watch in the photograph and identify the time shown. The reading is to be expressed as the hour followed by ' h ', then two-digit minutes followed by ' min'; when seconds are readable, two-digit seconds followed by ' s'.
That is 1 h 04 min 28 s
